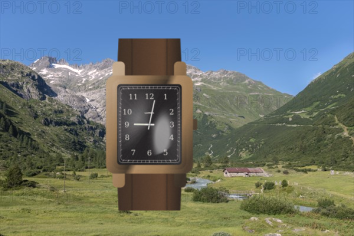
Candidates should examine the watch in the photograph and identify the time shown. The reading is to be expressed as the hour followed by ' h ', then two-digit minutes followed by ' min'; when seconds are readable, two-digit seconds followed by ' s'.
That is 9 h 02 min
